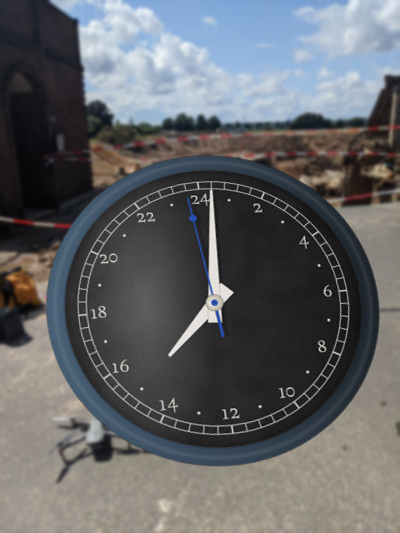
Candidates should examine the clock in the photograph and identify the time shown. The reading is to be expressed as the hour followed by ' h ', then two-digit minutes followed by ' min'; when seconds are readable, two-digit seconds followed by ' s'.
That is 15 h 00 min 59 s
